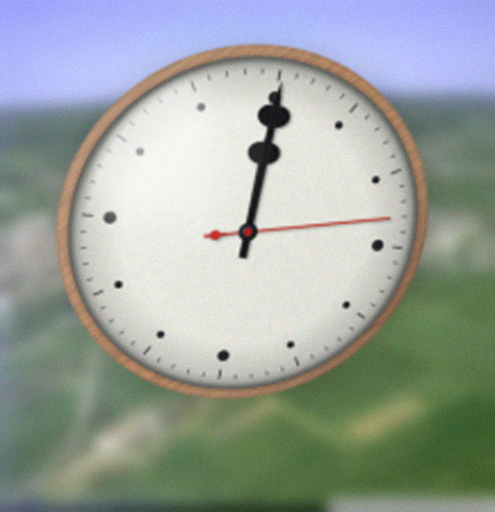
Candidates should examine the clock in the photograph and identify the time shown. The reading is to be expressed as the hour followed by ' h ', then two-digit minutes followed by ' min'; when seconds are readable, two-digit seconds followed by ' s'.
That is 12 h 00 min 13 s
